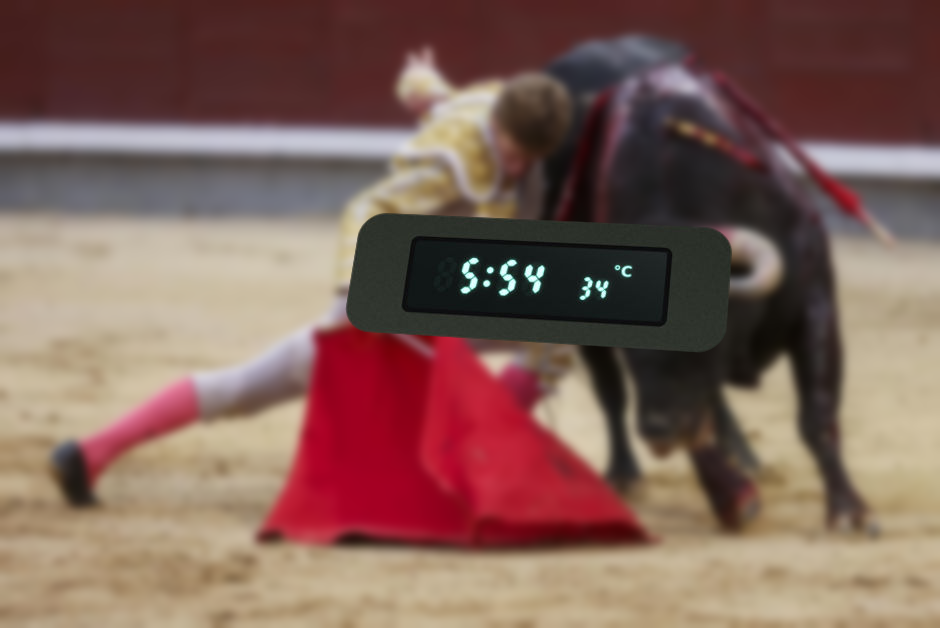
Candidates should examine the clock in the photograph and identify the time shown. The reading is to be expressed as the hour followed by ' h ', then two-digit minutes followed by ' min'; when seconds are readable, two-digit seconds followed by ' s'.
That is 5 h 54 min
